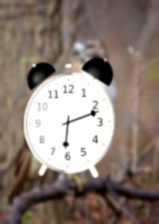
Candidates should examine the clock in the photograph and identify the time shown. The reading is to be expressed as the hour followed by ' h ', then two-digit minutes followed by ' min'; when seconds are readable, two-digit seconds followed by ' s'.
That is 6 h 12 min
